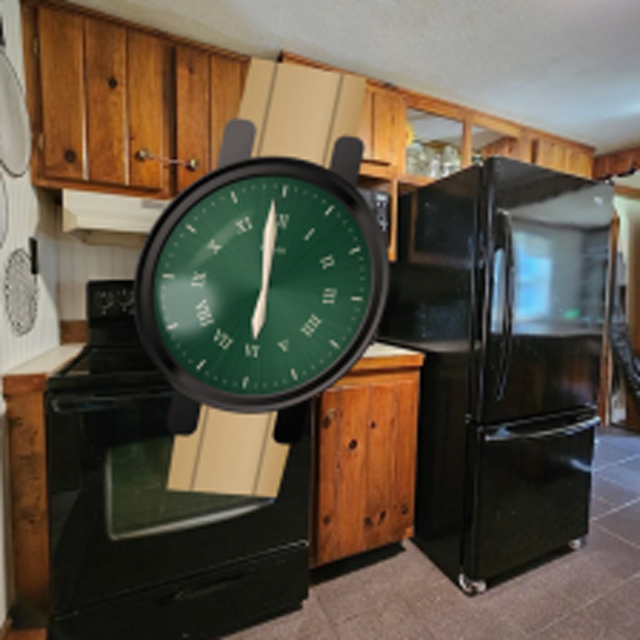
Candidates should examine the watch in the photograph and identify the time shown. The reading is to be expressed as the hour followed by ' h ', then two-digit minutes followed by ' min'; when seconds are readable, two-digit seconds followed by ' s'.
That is 5 h 59 min
